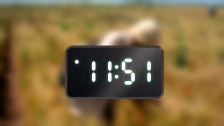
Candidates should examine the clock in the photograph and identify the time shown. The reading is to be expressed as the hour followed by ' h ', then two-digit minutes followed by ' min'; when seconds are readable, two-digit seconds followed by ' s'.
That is 11 h 51 min
